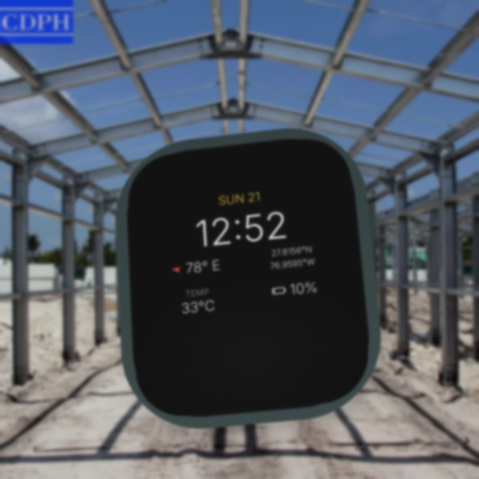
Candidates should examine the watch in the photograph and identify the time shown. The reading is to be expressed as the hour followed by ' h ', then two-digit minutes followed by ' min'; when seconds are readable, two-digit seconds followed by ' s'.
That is 12 h 52 min
